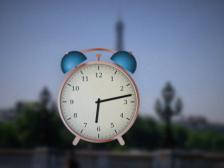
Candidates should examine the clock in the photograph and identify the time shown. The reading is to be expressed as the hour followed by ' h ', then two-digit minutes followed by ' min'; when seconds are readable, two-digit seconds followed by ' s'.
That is 6 h 13 min
